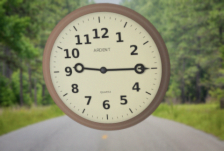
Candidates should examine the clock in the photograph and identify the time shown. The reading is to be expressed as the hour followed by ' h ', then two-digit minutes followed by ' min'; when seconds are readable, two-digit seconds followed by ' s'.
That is 9 h 15 min
